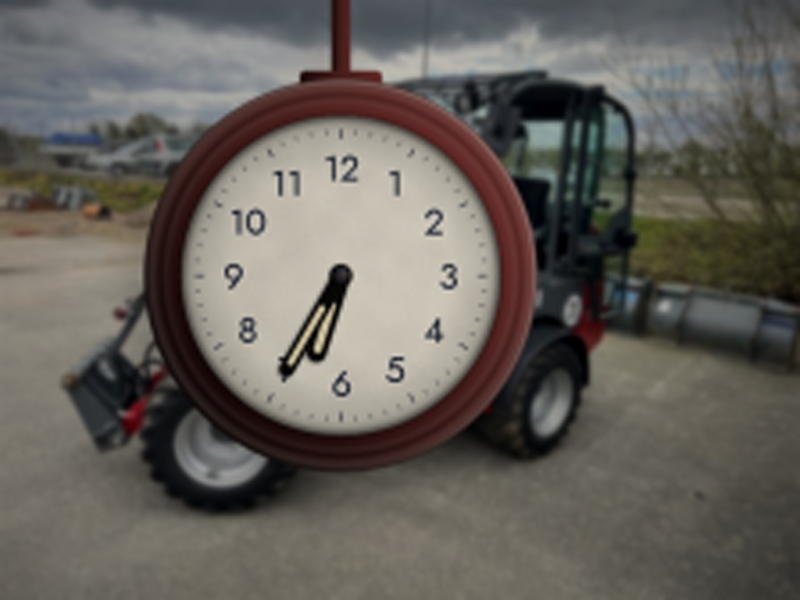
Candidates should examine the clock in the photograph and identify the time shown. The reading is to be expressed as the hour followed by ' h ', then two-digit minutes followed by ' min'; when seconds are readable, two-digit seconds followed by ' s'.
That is 6 h 35 min
